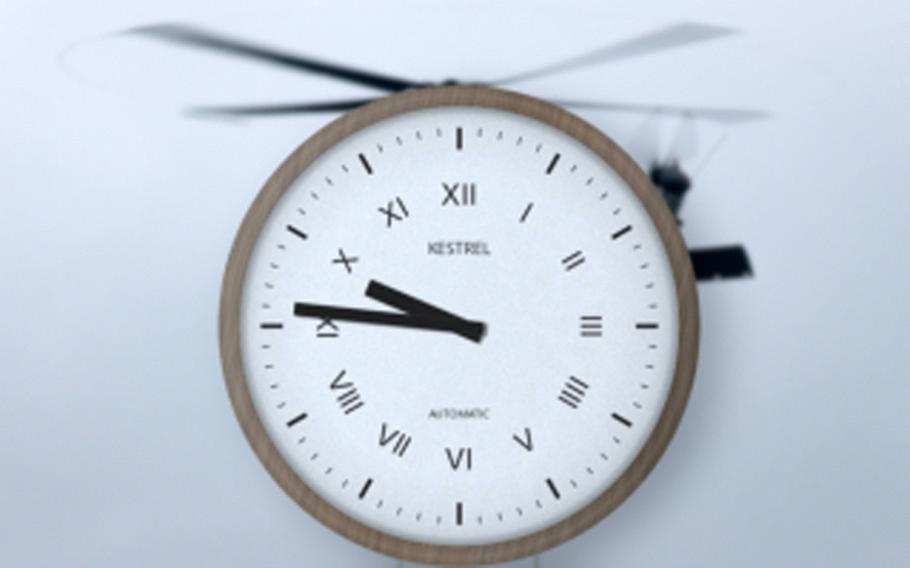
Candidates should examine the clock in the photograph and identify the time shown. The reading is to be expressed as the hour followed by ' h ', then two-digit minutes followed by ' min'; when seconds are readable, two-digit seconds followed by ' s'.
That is 9 h 46 min
